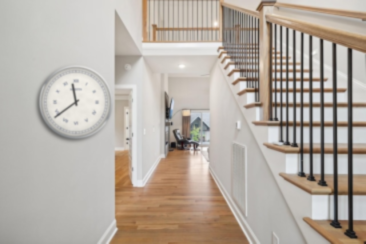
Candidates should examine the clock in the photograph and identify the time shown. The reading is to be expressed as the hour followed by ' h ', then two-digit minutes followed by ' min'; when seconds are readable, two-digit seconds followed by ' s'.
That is 11 h 39 min
